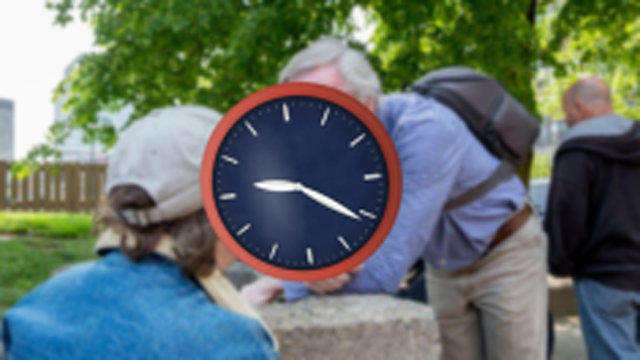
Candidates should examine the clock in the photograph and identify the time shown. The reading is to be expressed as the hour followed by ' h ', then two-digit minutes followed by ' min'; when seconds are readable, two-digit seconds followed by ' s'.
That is 9 h 21 min
